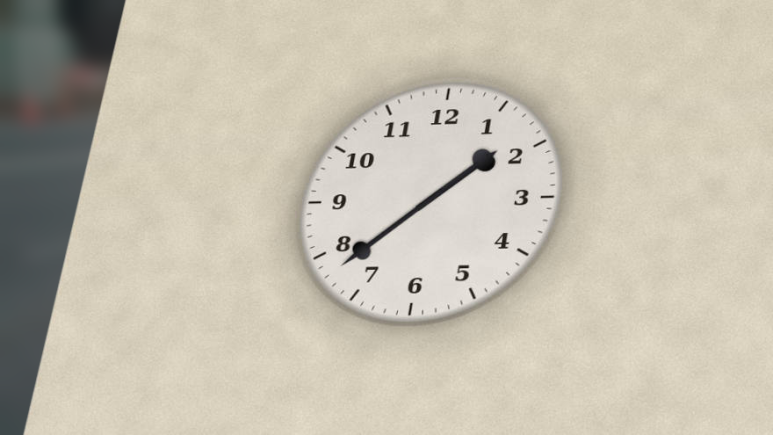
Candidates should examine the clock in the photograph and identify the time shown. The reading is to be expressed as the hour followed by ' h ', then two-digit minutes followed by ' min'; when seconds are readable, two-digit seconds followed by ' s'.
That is 1 h 38 min
